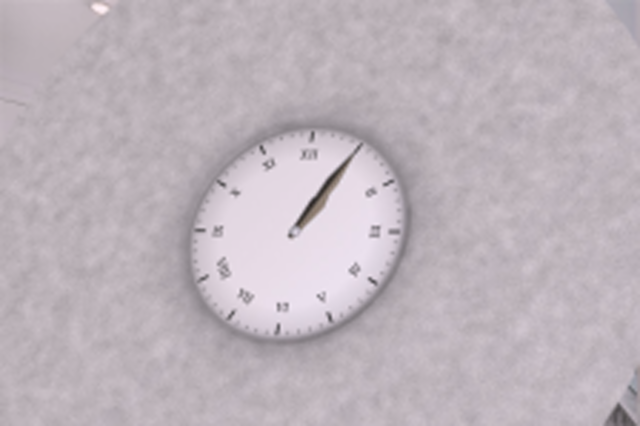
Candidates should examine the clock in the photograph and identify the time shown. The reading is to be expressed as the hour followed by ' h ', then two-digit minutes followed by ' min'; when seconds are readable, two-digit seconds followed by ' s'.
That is 1 h 05 min
